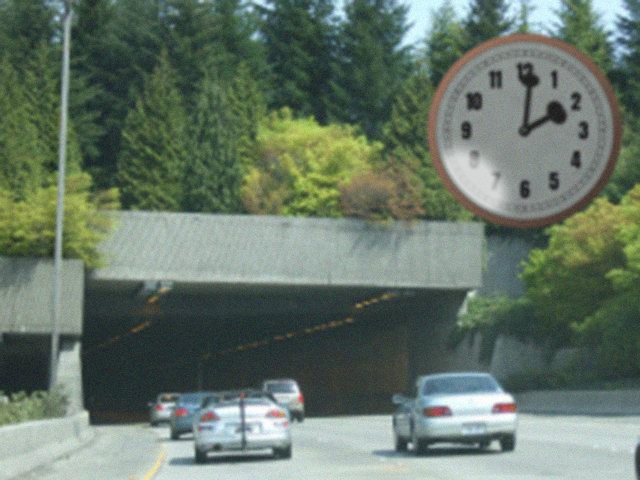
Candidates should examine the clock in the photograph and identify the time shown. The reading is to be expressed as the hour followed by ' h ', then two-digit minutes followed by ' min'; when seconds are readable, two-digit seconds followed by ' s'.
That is 2 h 01 min
